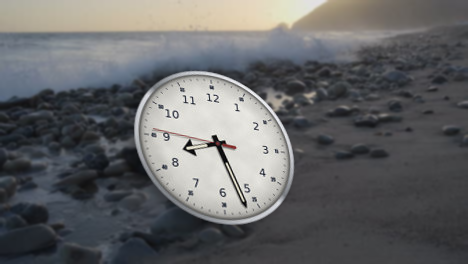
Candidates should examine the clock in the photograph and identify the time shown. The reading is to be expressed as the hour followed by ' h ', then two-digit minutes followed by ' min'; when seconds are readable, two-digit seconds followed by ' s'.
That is 8 h 26 min 46 s
